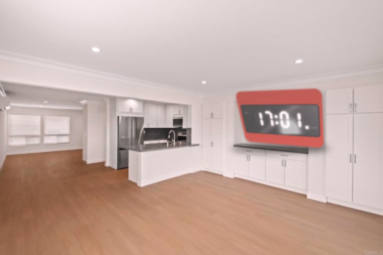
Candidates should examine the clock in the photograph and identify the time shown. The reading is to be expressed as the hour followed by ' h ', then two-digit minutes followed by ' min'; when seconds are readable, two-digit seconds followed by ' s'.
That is 17 h 01 min
